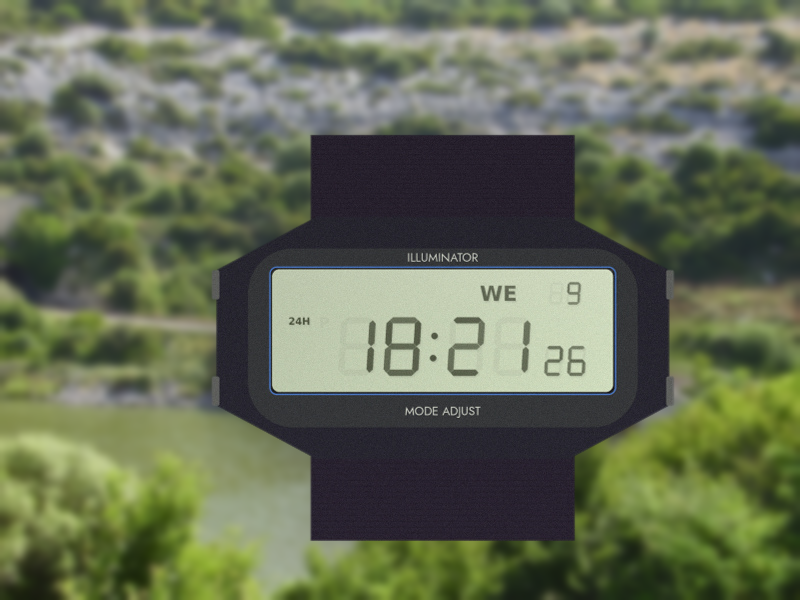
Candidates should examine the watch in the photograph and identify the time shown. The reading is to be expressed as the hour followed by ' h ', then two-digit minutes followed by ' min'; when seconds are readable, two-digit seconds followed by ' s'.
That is 18 h 21 min 26 s
